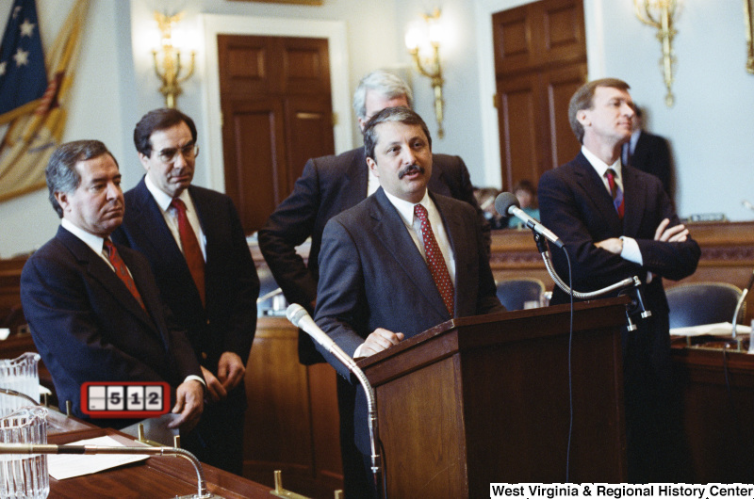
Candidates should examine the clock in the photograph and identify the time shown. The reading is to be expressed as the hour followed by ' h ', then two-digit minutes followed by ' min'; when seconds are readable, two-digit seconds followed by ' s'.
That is 5 h 12 min
